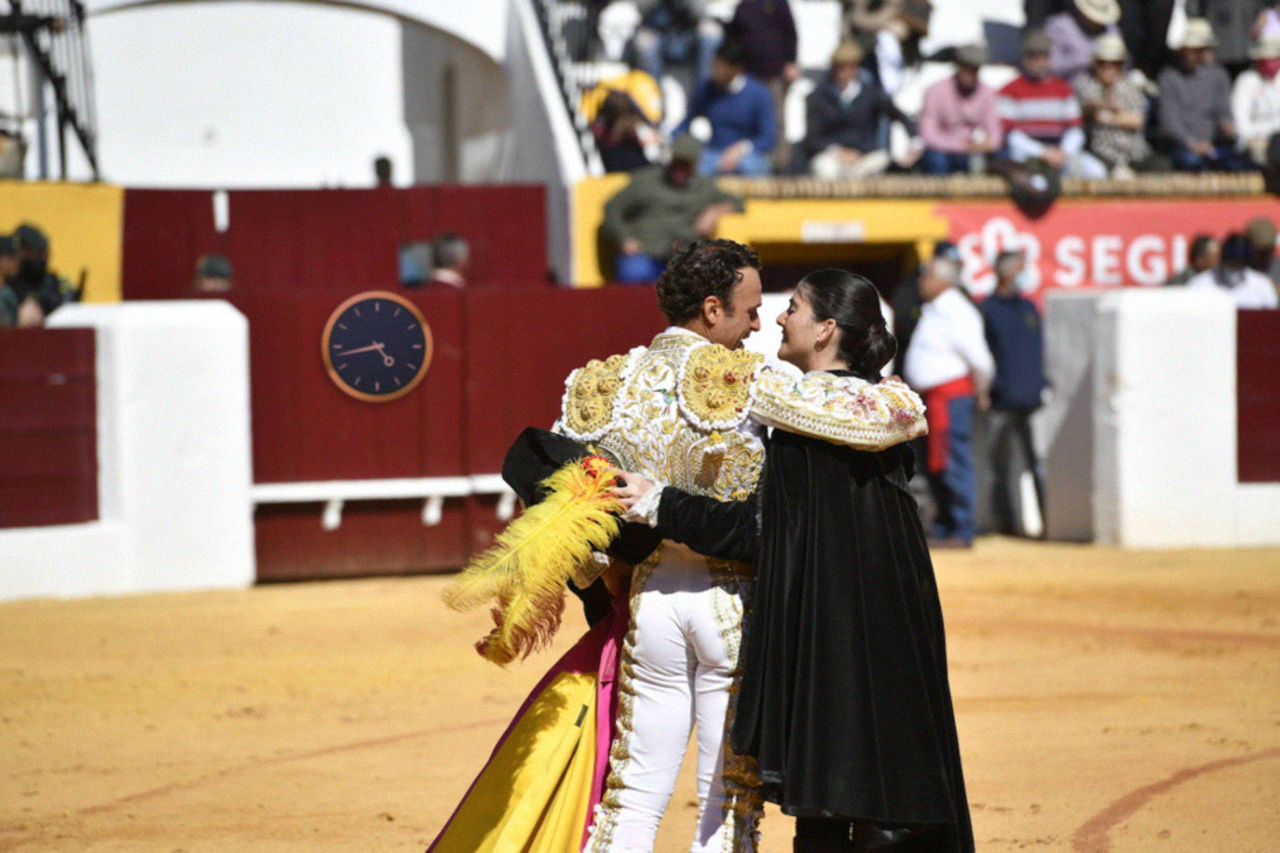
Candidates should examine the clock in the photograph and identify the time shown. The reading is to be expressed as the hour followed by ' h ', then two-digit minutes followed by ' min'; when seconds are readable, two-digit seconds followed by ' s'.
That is 4 h 43 min
